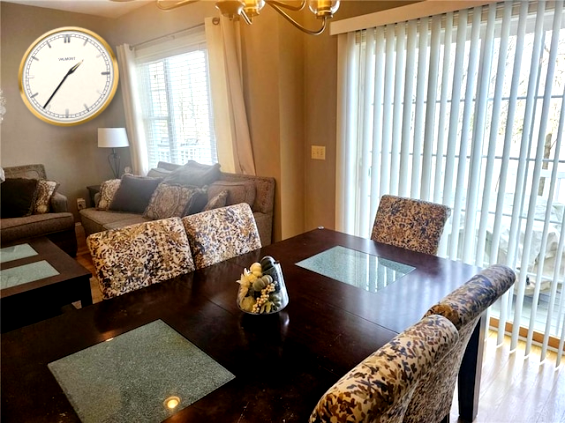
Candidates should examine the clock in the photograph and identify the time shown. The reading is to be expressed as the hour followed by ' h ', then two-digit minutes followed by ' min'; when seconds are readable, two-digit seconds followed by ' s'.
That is 1 h 36 min
